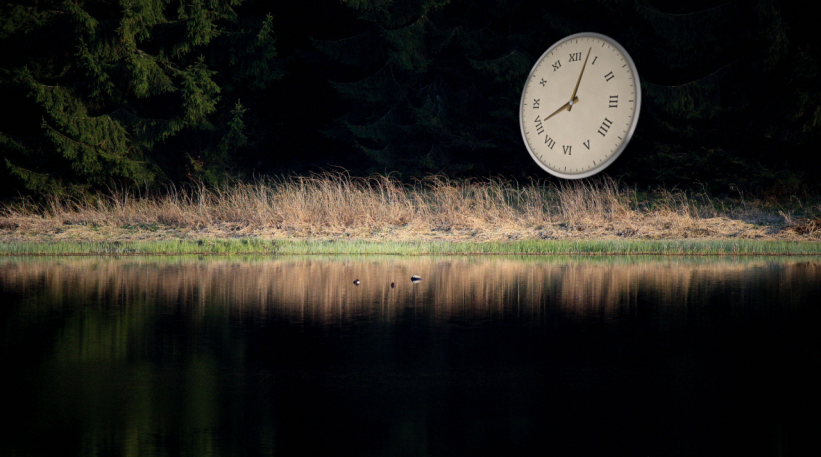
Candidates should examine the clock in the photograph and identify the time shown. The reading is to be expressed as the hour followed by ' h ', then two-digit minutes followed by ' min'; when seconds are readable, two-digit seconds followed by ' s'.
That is 8 h 03 min
